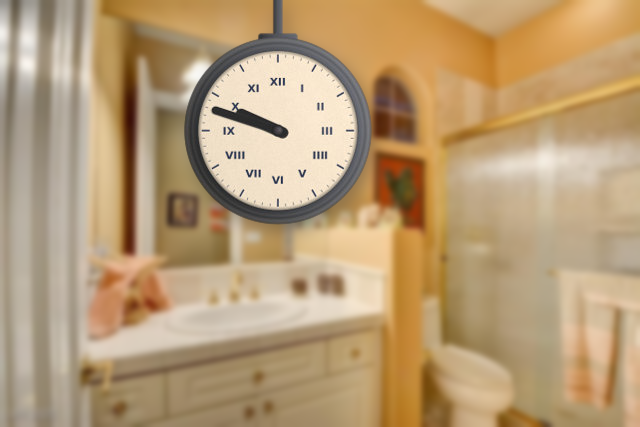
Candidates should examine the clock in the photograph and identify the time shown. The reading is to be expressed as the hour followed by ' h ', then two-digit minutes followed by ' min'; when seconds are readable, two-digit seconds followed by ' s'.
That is 9 h 48 min
